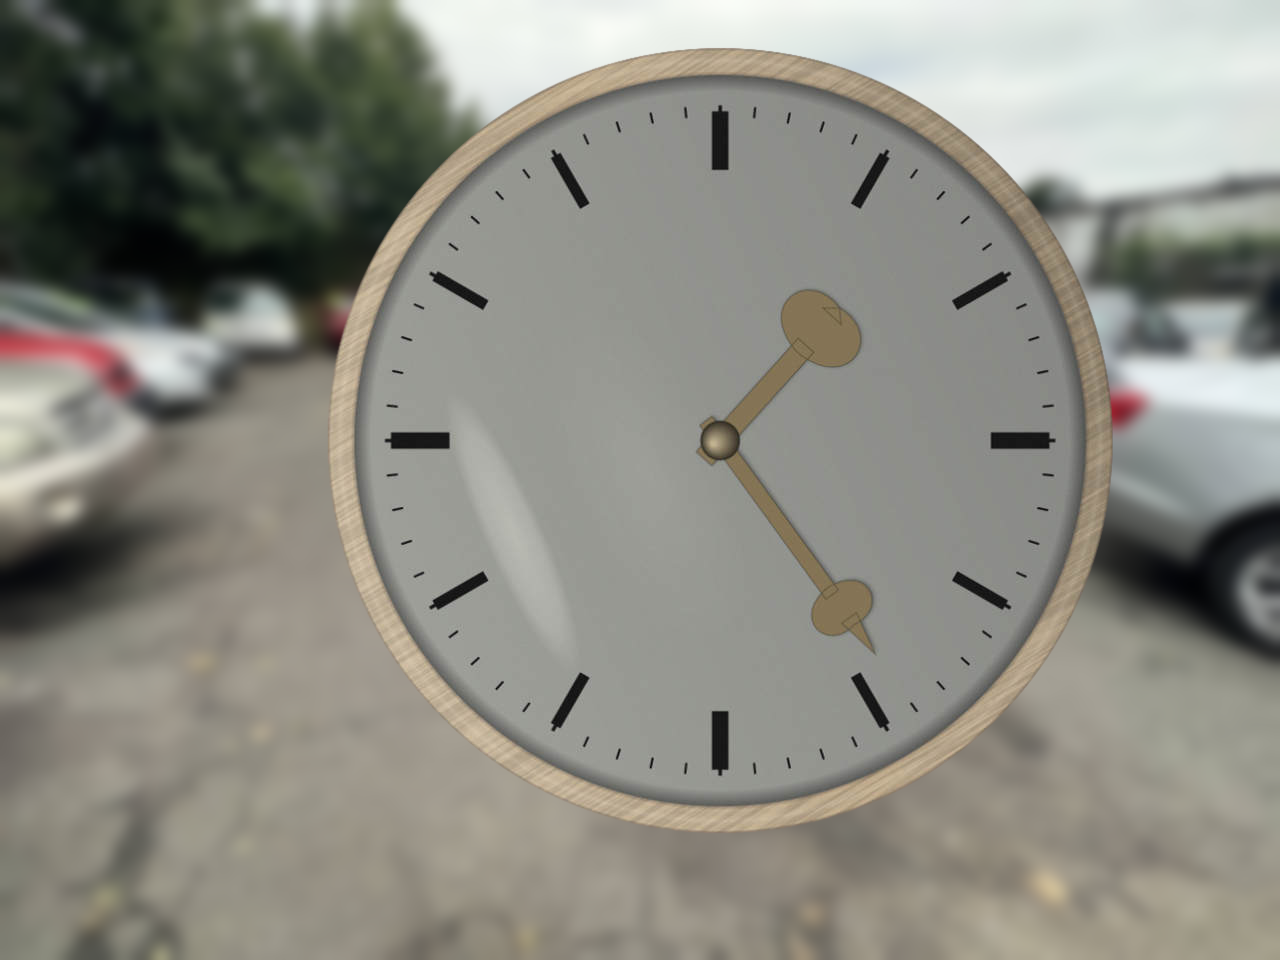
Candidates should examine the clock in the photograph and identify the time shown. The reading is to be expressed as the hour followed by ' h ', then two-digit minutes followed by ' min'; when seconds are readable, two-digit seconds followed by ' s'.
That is 1 h 24 min
